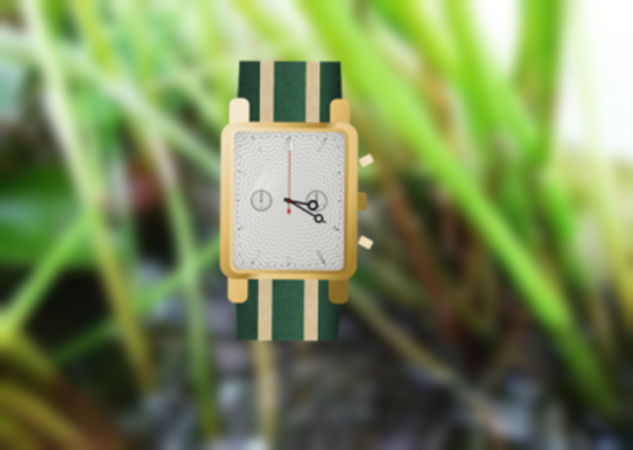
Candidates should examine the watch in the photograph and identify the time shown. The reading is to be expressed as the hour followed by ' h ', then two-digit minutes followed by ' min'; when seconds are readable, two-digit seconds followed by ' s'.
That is 3 h 20 min
